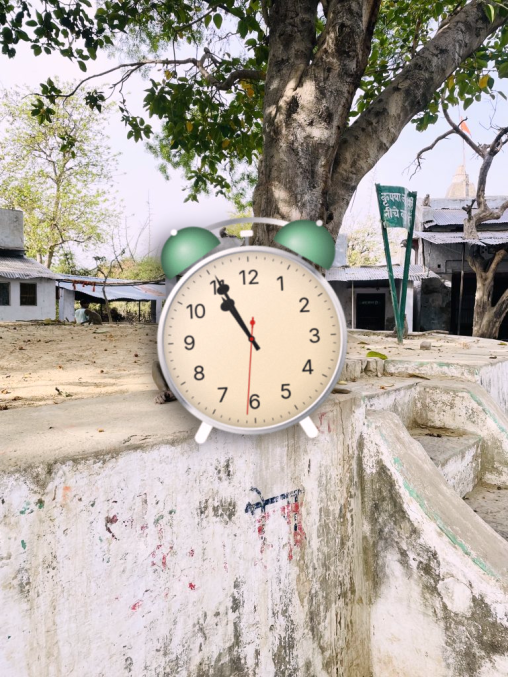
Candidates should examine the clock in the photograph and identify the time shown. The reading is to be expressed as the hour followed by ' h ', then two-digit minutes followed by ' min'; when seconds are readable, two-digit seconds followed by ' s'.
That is 10 h 55 min 31 s
